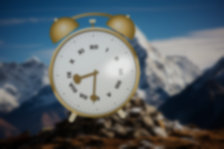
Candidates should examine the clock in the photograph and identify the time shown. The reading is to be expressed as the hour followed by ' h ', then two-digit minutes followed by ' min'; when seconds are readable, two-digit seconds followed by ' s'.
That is 8 h 31 min
